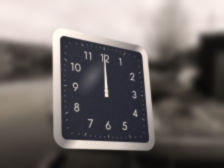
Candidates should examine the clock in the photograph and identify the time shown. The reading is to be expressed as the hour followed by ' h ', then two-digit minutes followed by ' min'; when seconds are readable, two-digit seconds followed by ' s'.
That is 12 h 00 min
